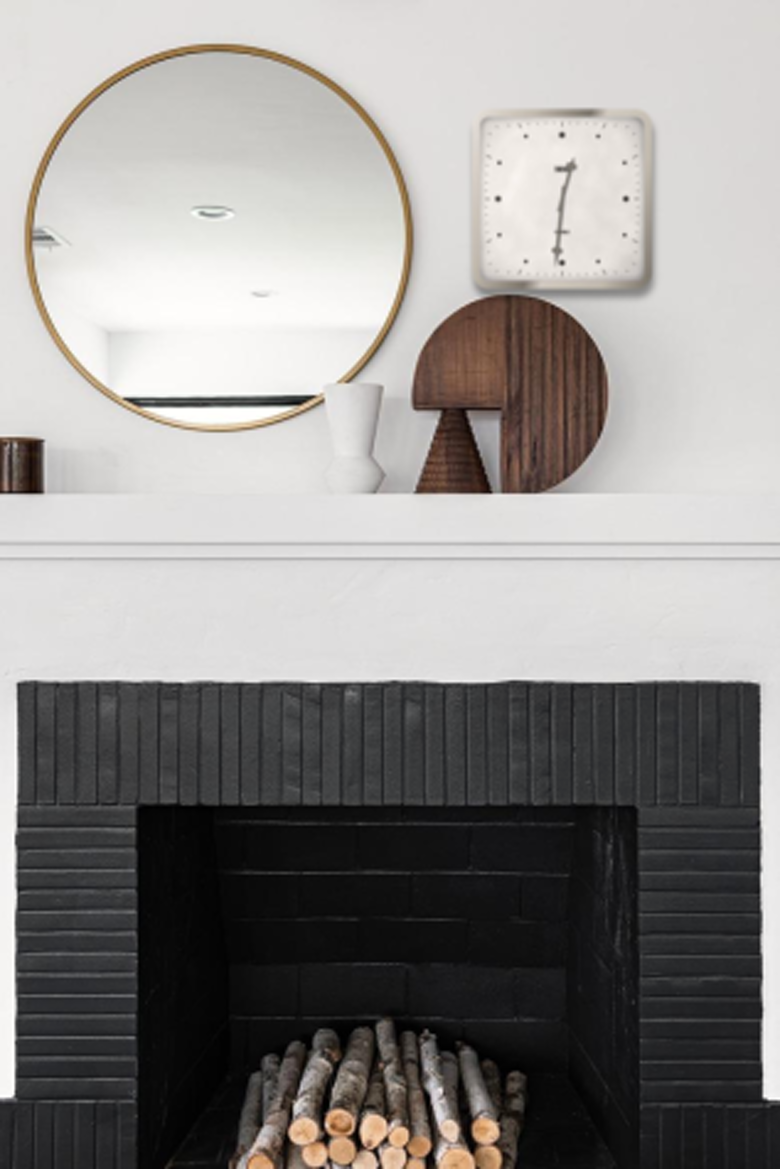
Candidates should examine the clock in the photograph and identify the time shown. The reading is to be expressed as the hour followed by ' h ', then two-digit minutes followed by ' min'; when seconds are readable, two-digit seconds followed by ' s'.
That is 12 h 31 min
